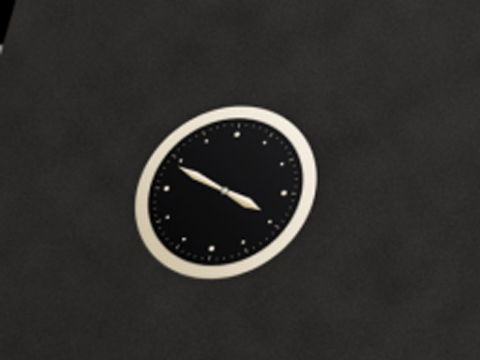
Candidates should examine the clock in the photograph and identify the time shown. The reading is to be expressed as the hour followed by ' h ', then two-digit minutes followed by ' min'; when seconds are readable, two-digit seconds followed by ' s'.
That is 3 h 49 min
